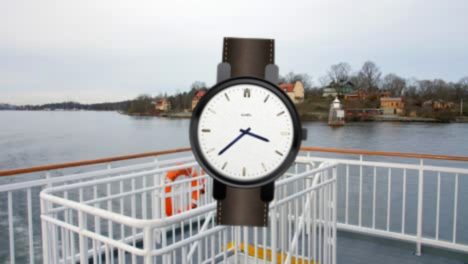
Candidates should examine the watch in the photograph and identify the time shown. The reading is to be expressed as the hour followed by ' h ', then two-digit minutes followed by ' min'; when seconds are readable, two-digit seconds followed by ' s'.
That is 3 h 38 min
